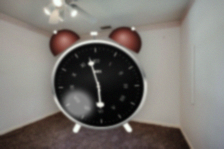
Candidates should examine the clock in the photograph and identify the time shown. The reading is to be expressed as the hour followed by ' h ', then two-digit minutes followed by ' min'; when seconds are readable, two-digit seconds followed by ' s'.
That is 5 h 58 min
